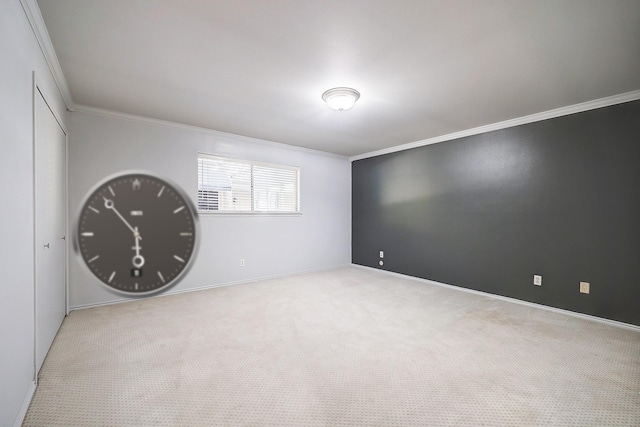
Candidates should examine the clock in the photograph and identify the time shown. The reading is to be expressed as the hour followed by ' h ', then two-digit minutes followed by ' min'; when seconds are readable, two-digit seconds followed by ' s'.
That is 5 h 53 min
